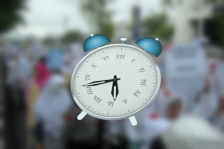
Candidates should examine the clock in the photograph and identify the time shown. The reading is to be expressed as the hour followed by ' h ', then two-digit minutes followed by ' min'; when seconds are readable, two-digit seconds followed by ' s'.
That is 5 h 42 min
